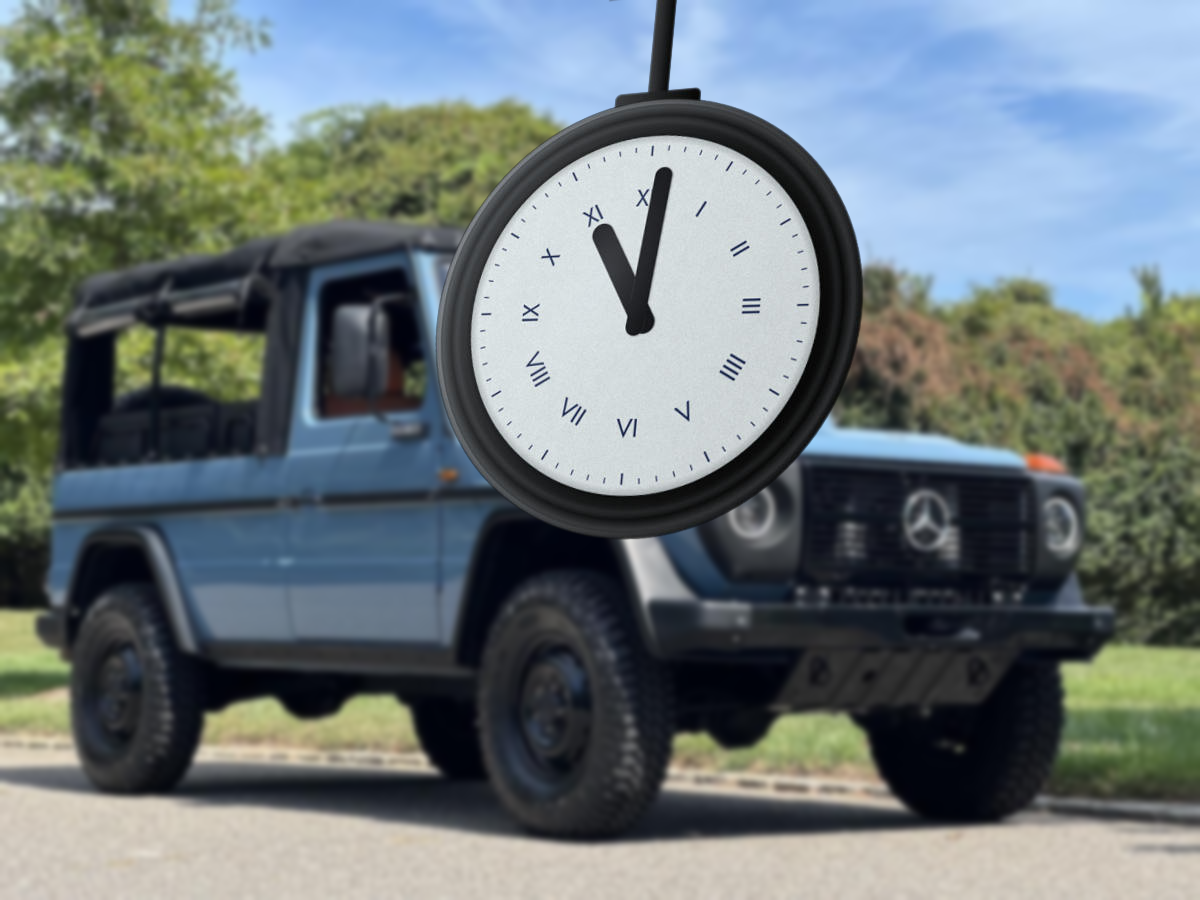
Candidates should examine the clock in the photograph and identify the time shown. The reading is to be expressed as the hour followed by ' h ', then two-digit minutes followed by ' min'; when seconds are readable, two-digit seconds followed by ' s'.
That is 11 h 01 min
